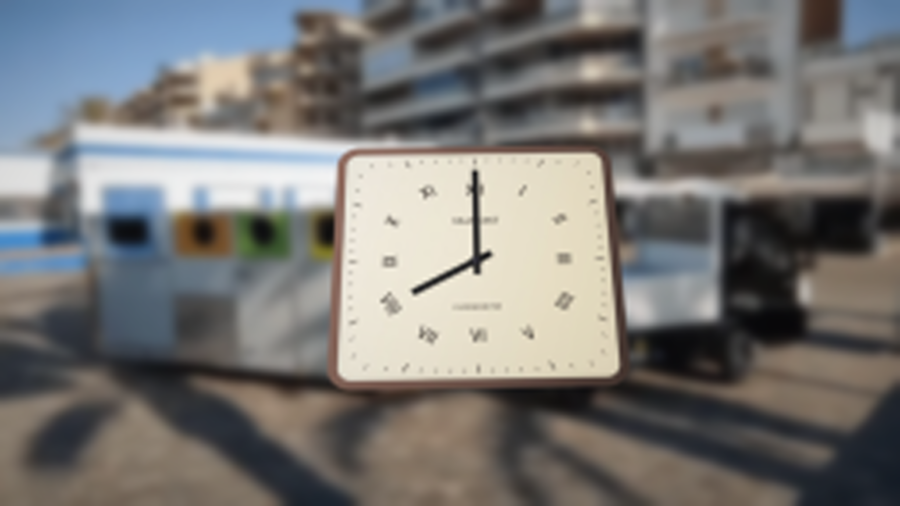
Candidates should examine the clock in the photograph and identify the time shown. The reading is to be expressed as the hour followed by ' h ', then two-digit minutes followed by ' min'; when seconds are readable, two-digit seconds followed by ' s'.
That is 8 h 00 min
